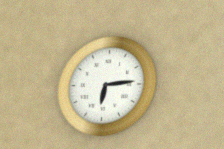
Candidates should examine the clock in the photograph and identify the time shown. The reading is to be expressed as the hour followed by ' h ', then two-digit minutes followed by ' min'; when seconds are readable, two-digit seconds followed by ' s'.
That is 6 h 14 min
